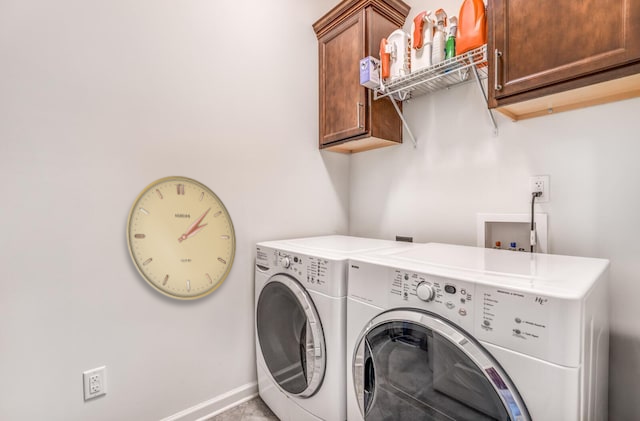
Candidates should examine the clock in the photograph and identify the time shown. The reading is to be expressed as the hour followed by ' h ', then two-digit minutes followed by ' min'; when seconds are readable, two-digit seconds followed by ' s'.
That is 2 h 08 min
